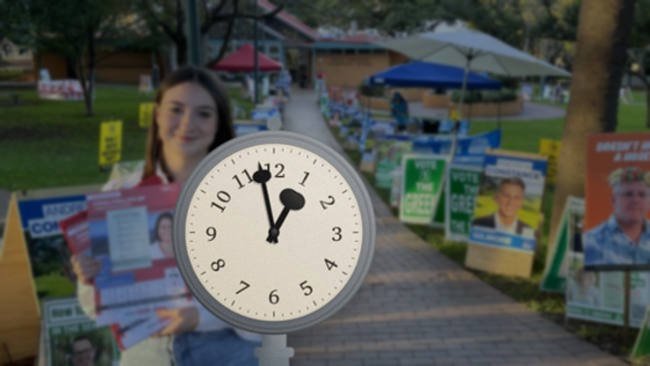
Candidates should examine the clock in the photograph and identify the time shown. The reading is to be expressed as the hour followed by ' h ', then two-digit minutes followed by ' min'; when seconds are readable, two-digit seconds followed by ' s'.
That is 12 h 58 min
